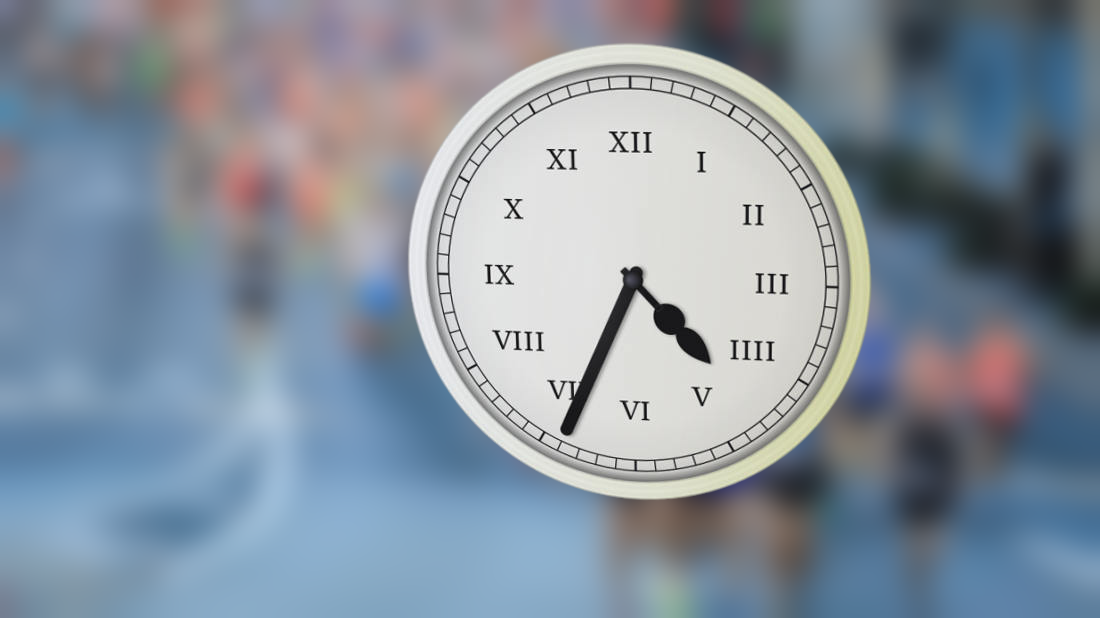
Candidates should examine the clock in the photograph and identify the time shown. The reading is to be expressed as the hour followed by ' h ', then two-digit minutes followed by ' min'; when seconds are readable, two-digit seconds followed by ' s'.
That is 4 h 34 min
